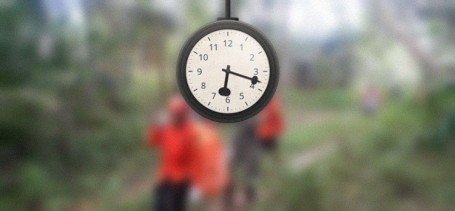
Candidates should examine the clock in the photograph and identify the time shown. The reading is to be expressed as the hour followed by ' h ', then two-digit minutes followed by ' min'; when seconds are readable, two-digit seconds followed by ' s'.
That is 6 h 18 min
